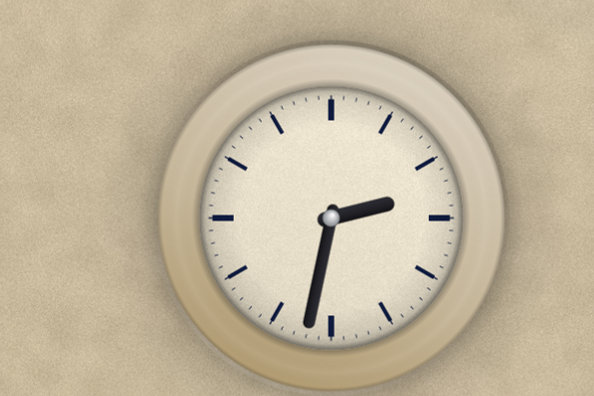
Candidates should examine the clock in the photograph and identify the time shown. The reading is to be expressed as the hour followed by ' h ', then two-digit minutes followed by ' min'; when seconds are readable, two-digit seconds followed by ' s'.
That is 2 h 32 min
